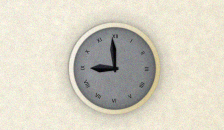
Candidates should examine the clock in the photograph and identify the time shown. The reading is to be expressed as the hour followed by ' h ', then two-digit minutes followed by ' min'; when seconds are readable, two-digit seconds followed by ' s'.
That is 8 h 59 min
